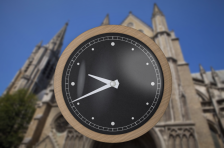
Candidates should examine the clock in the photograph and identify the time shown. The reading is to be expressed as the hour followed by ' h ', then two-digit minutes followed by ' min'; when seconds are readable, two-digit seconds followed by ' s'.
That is 9 h 41 min
